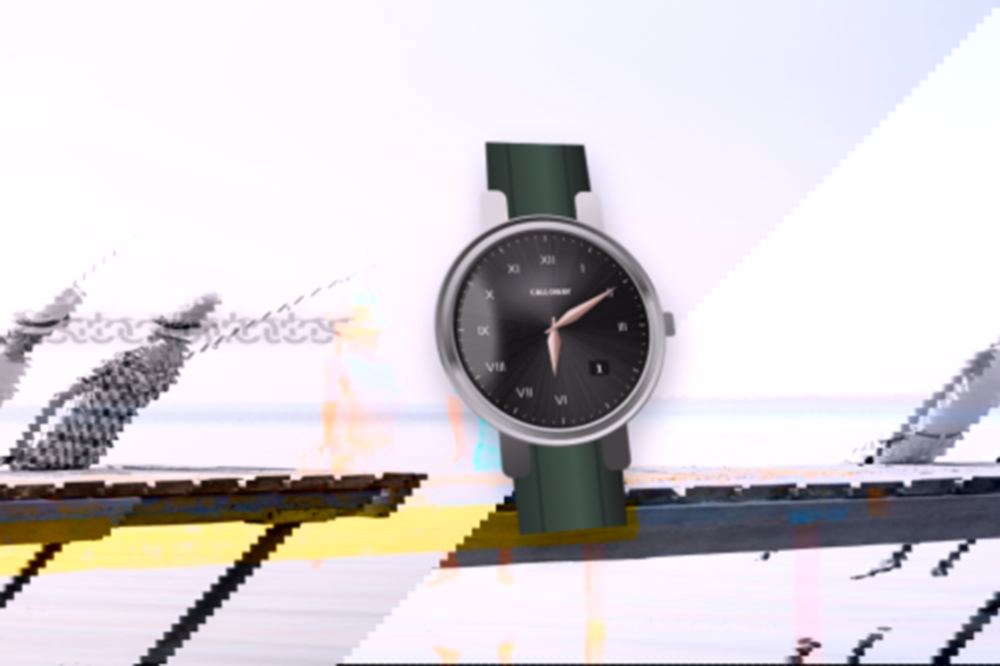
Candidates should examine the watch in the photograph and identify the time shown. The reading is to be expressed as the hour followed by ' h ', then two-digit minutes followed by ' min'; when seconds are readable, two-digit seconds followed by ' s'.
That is 6 h 10 min
